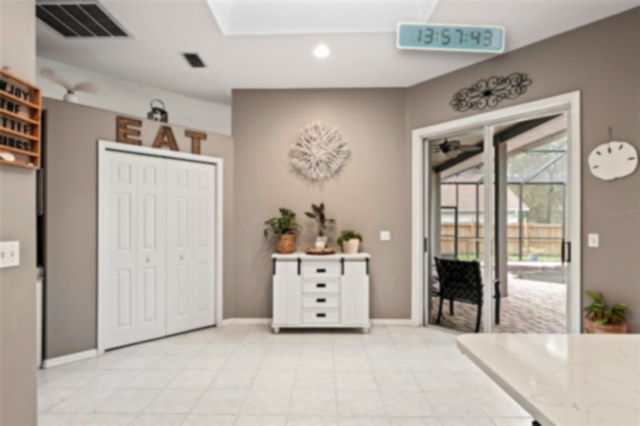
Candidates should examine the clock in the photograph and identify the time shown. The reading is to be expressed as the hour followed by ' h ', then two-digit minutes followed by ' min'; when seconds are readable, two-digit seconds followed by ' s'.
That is 13 h 57 min 43 s
